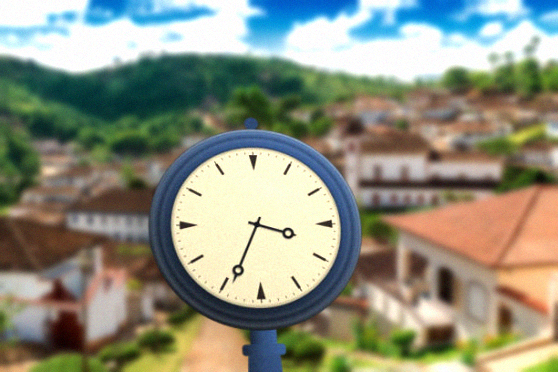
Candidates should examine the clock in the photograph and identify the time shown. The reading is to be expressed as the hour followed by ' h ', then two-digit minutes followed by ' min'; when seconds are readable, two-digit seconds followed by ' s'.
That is 3 h 34 min
